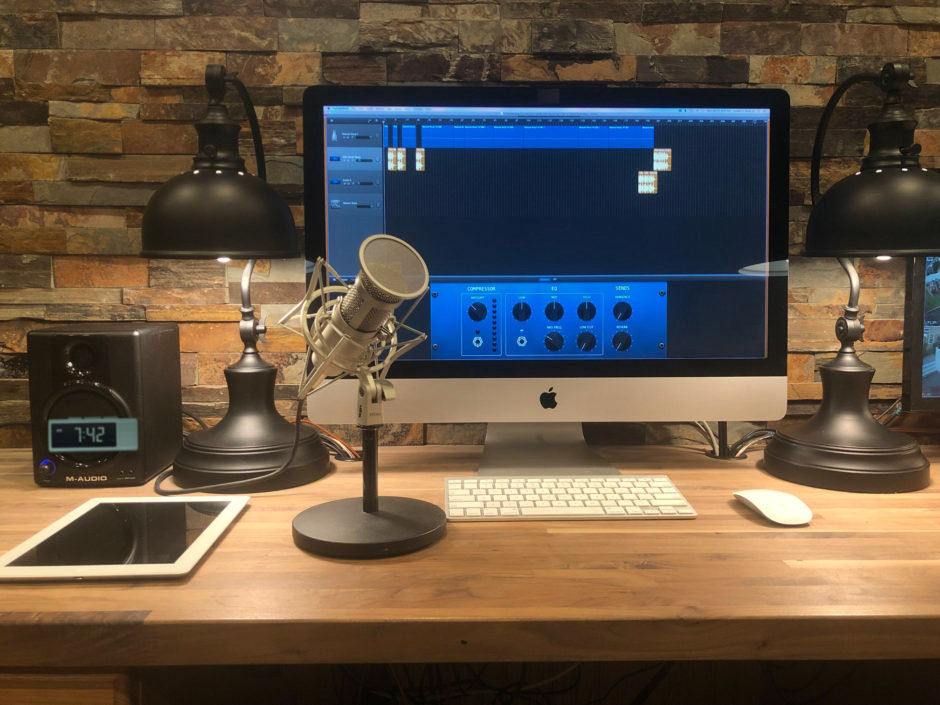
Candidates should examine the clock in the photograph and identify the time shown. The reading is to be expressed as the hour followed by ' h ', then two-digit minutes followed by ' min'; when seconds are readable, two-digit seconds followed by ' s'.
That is 7 h 42 min
